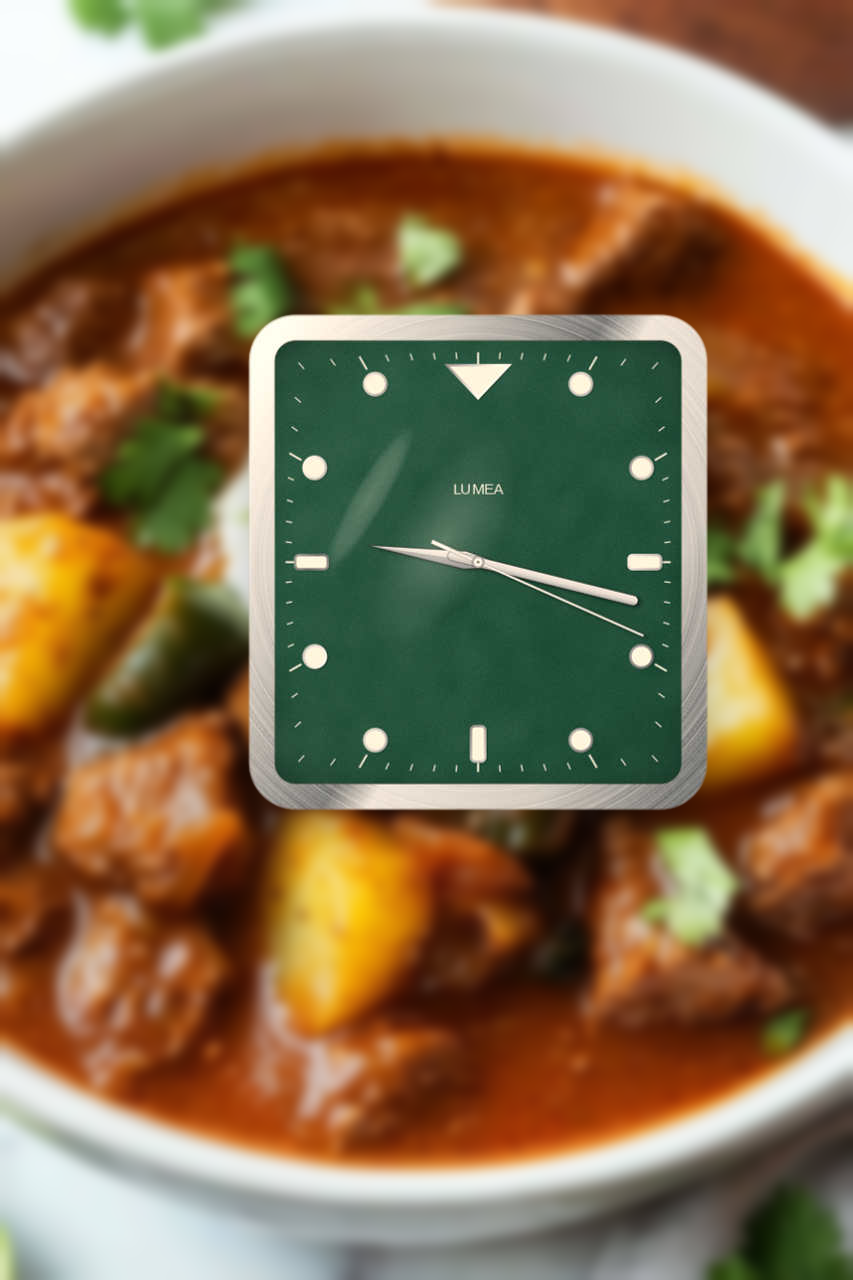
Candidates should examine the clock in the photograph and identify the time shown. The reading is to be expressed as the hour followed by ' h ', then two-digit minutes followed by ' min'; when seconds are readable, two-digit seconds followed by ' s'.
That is 9 h 17 min 19 s
